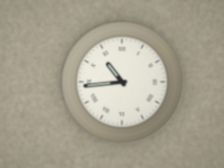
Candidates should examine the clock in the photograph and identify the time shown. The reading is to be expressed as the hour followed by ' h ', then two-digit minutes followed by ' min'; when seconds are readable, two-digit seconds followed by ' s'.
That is 10 h 44 min
